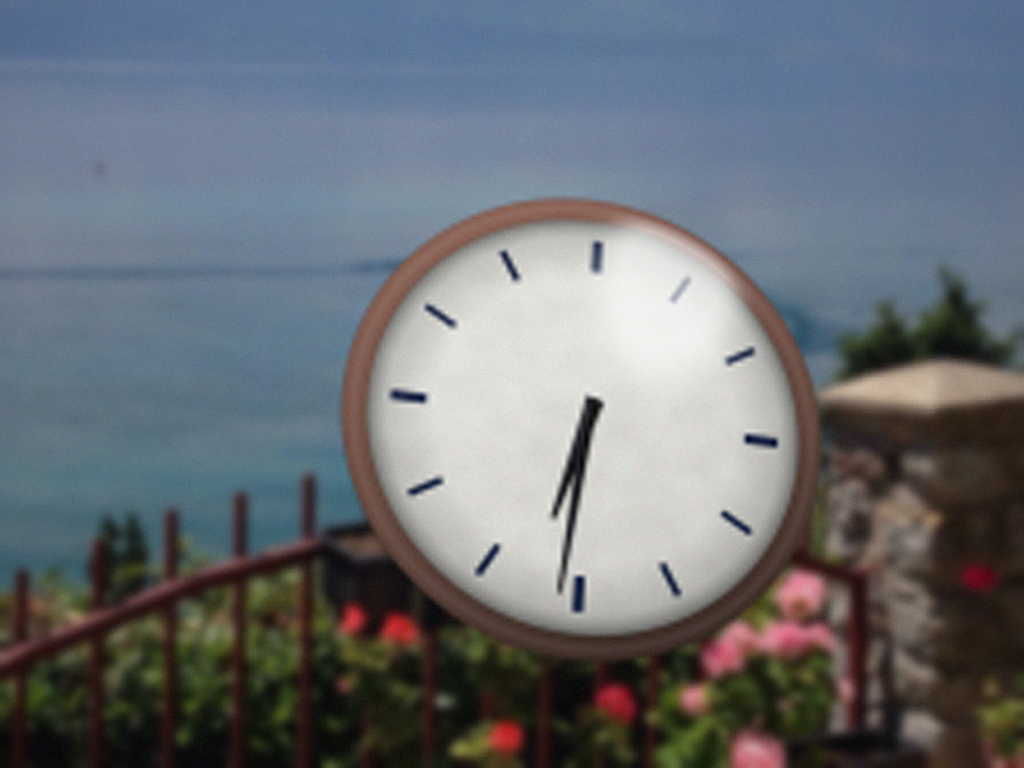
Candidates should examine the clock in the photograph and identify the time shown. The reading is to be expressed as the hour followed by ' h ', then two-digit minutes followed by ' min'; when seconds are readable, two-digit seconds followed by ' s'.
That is 6 h 31 min
